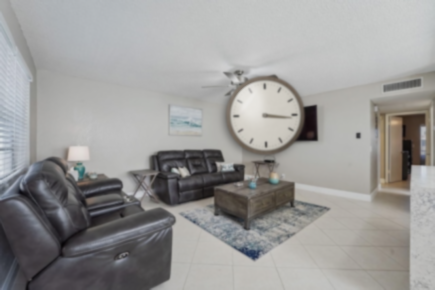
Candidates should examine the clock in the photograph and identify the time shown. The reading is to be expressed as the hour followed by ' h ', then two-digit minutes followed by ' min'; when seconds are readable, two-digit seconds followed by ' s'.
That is 3 h 16 min
